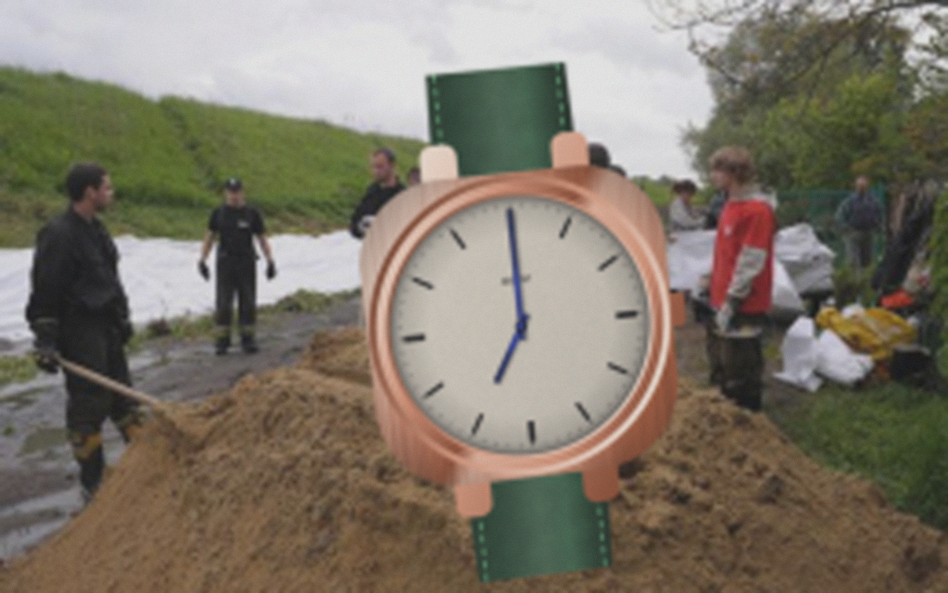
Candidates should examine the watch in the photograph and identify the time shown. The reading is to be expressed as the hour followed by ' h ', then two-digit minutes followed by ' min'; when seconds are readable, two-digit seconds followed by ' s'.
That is 7 h 00 min
